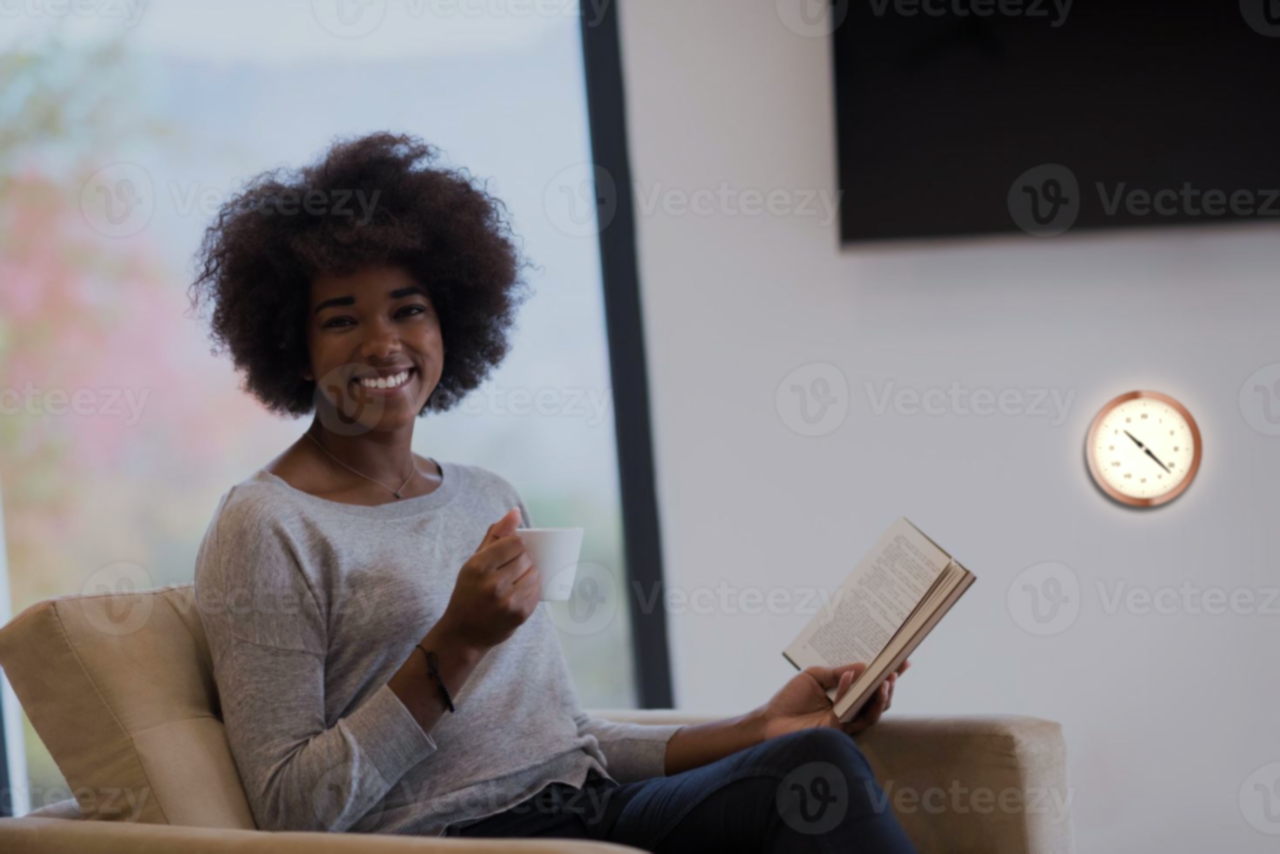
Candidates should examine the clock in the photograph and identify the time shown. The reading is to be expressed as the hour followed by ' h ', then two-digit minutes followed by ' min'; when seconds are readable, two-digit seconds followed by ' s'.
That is 10 h 22 min
